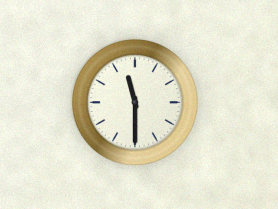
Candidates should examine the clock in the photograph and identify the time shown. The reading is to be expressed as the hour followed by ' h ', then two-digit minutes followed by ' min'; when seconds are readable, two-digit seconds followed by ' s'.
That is 11 h 30 min
